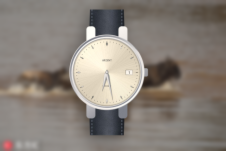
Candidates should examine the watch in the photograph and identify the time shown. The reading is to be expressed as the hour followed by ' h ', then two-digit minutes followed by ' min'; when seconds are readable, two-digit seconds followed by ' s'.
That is 6 h 28 min
